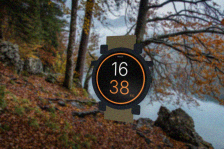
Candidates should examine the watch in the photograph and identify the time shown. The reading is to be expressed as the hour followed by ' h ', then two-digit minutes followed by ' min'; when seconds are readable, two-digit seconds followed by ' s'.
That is 16 h 38 min
